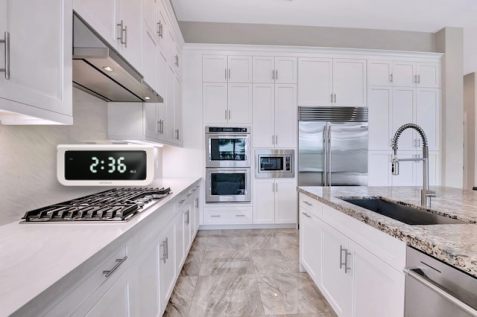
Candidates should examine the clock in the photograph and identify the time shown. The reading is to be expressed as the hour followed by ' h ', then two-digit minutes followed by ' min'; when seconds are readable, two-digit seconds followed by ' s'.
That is 2 h 36 min
